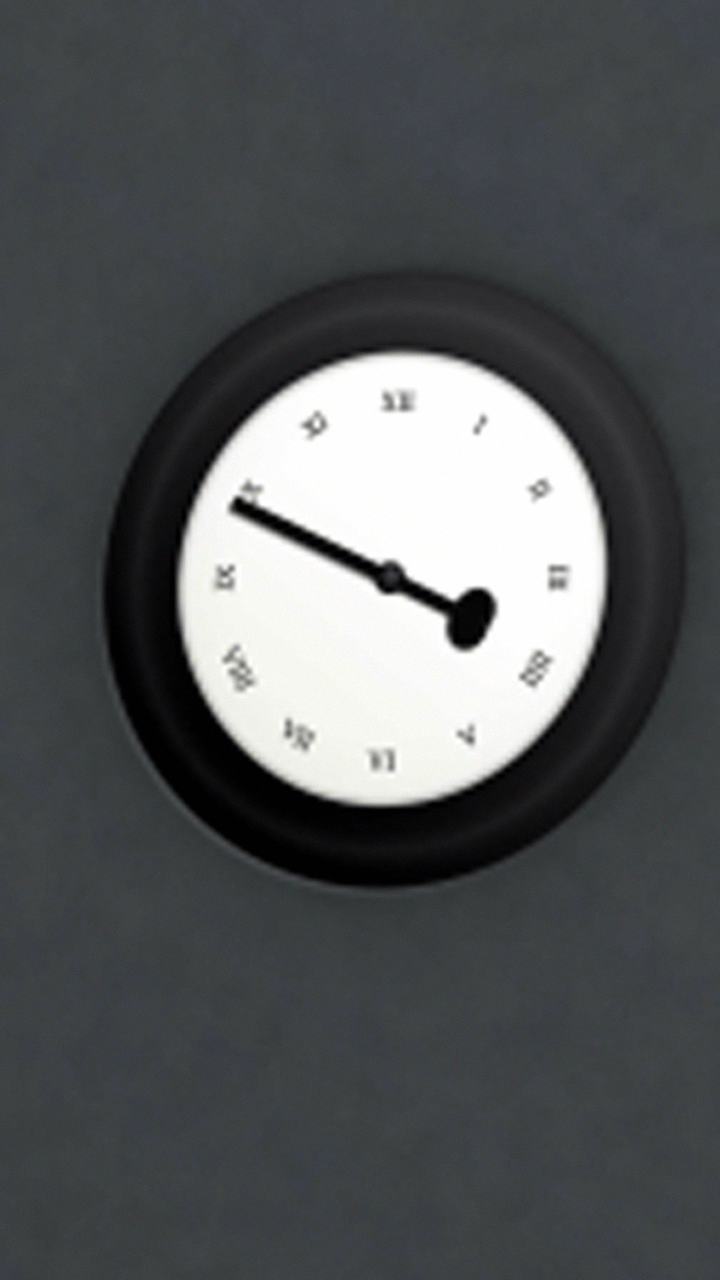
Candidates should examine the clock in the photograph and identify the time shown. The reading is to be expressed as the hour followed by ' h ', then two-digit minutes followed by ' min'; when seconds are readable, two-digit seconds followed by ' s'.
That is 3 h 49 min
